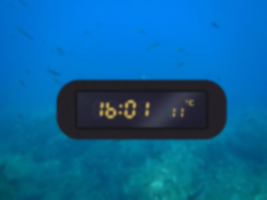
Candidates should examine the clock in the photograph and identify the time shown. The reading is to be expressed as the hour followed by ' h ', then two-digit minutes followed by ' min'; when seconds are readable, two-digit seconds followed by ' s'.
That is 16 h 01 min
